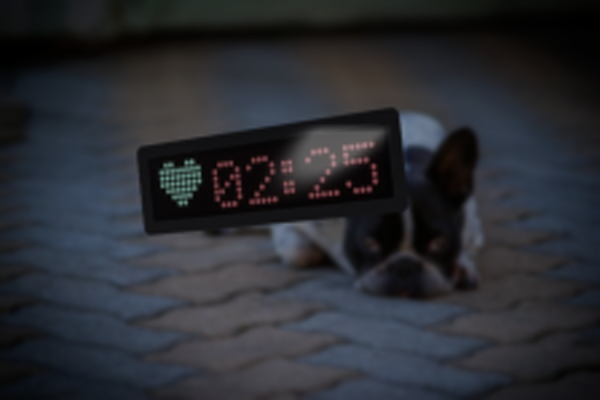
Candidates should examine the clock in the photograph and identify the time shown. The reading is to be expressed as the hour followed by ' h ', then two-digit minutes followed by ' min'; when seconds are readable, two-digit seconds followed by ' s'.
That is 2 h 25 min
